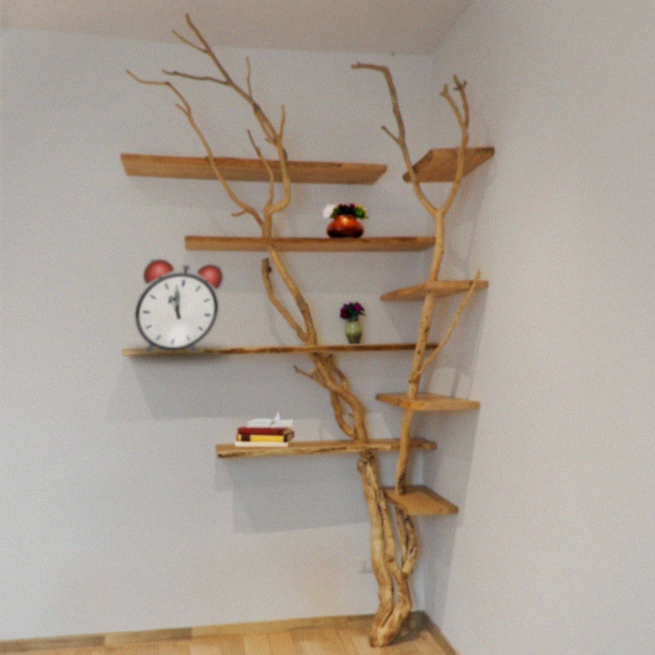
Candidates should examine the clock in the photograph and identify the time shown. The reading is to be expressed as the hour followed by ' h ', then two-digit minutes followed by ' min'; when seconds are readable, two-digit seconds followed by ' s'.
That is 10 h 58 min
